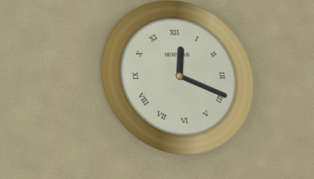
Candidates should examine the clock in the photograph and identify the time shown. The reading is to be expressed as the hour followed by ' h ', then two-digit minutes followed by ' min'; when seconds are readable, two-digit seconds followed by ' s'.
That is 12 h 19 min
